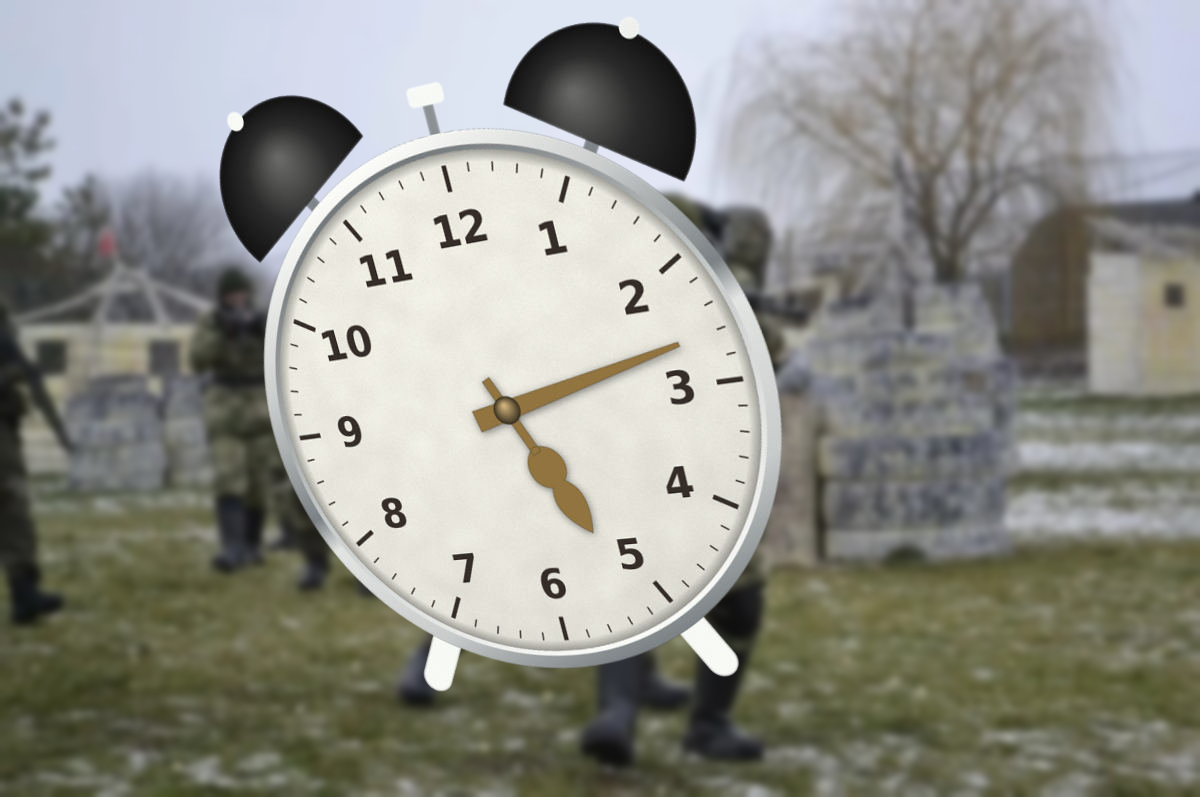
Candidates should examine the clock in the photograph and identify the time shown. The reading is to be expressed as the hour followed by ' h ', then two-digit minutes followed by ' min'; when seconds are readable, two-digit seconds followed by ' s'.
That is 5 h 13 min
